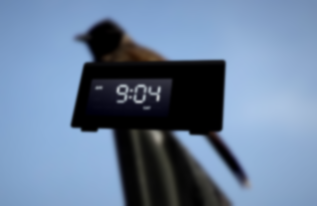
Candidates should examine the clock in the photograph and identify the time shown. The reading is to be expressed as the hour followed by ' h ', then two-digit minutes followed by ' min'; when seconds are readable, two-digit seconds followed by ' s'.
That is 9 h 04 min
